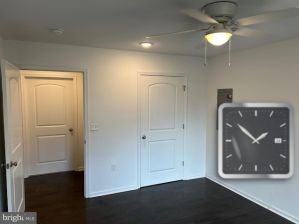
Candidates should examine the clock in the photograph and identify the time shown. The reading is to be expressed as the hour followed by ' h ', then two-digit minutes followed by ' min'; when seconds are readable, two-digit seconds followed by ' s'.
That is 1 h 52 min
